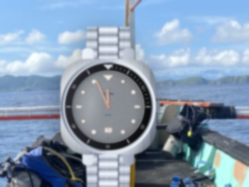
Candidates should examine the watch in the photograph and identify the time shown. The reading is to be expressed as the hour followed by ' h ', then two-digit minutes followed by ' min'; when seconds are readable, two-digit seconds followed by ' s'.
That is 11 h 56 min
